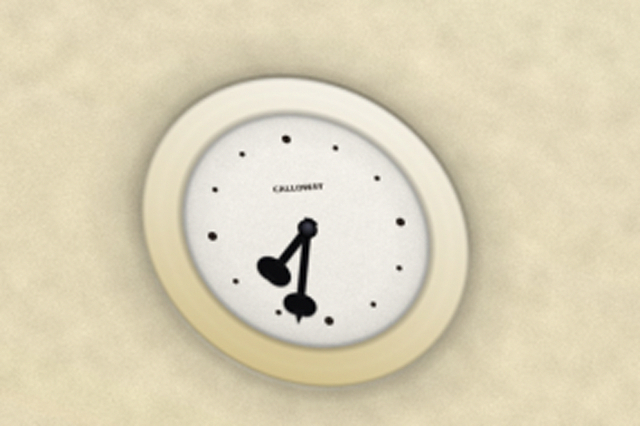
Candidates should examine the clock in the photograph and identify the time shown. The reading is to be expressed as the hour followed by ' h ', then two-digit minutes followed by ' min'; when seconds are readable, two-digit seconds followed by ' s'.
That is 7 h 33 min
